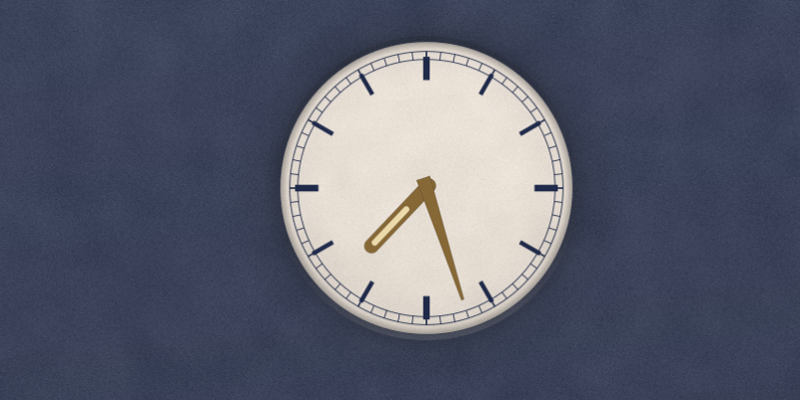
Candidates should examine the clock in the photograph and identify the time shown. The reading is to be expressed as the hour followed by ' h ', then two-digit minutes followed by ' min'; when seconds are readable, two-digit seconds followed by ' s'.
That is 7 h 27 min
